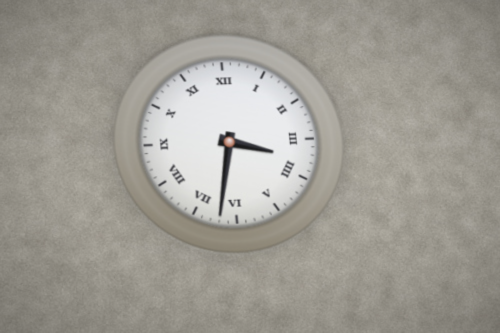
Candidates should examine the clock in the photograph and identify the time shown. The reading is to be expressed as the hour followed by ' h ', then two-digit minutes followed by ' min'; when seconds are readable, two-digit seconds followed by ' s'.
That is 3 h 32 min
